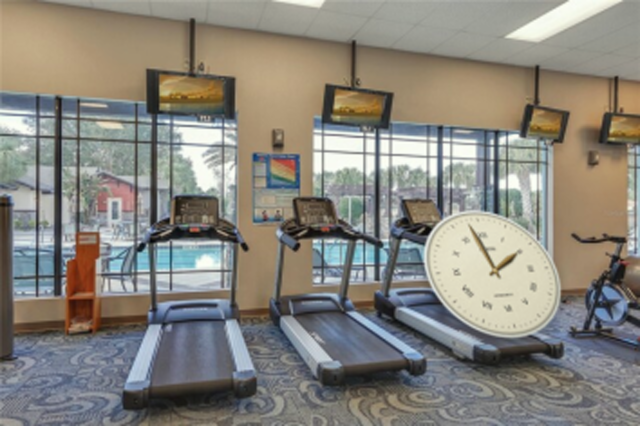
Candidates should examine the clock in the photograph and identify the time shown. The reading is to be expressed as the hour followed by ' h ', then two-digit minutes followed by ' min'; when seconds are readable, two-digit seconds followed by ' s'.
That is 1 h 58 min
